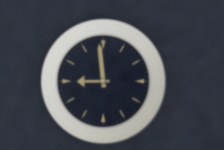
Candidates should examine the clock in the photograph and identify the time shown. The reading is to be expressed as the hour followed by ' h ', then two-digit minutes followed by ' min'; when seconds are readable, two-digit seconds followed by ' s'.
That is 8 h 59 min
